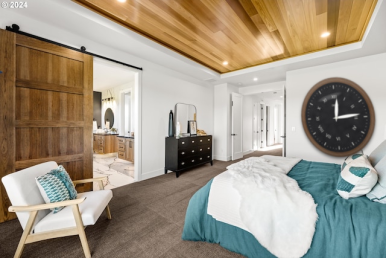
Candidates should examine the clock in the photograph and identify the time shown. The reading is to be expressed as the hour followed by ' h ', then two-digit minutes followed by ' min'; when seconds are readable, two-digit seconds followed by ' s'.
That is 12 h 14 min
